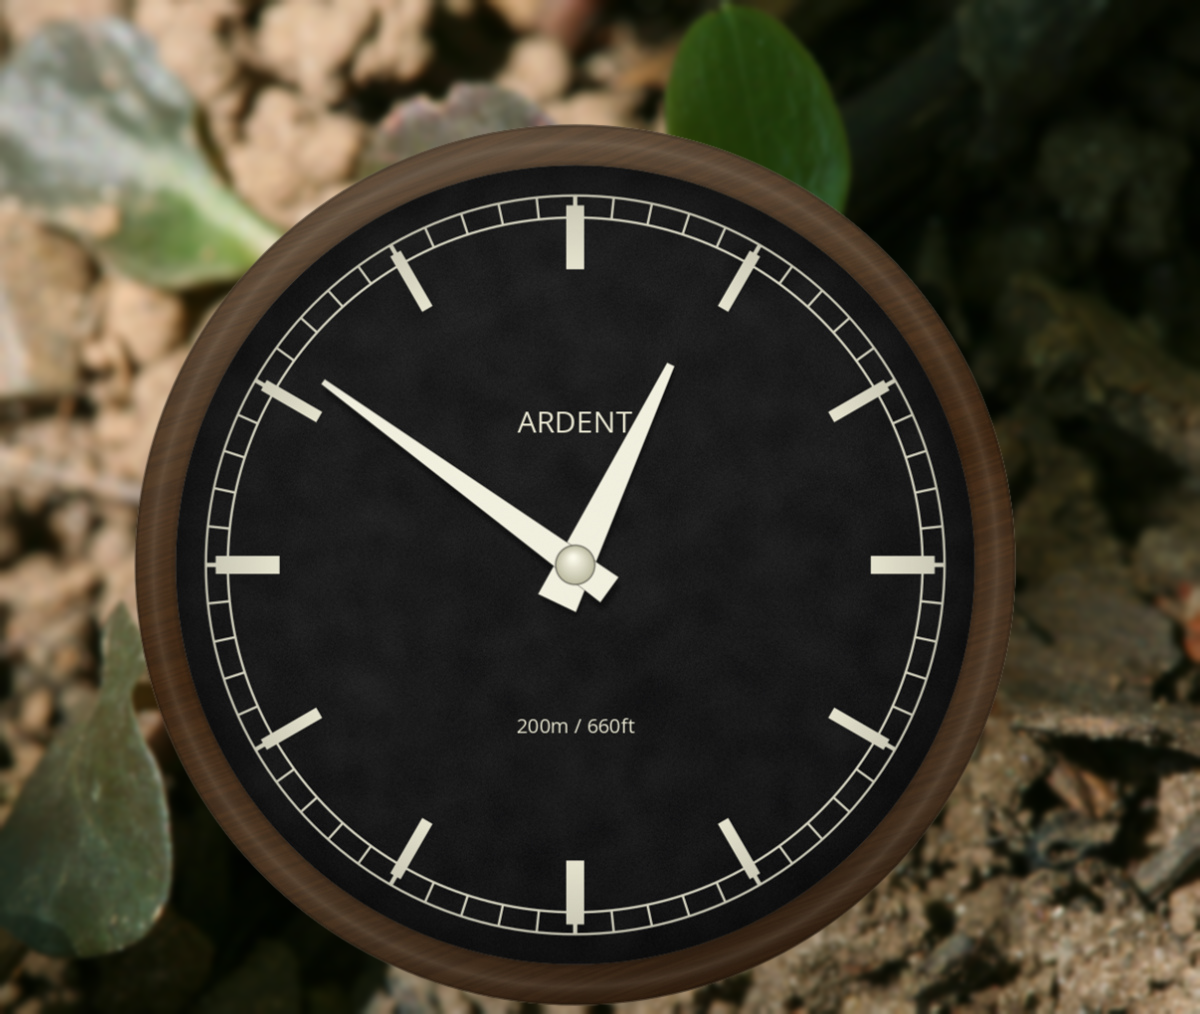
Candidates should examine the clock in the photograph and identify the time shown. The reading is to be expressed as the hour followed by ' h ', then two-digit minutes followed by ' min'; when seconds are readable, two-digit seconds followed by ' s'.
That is 12 h 51 min
